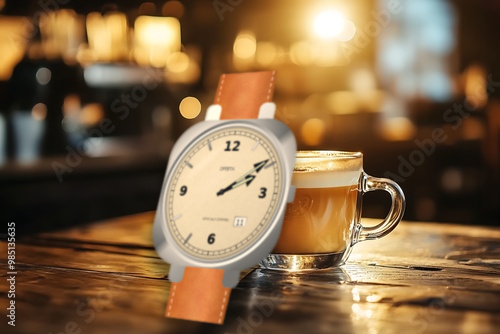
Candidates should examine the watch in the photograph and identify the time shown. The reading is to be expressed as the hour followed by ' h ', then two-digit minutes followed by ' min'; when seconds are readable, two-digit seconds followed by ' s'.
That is 2 h 09 min
